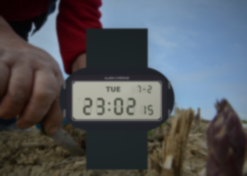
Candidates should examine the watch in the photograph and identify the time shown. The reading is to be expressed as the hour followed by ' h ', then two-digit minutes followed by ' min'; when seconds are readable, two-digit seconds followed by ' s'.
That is 23 h 02 min 15 s
